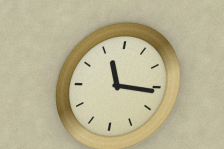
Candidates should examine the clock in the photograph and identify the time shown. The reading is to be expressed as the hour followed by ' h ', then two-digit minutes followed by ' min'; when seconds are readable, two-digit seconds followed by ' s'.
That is 11 h 16 min
